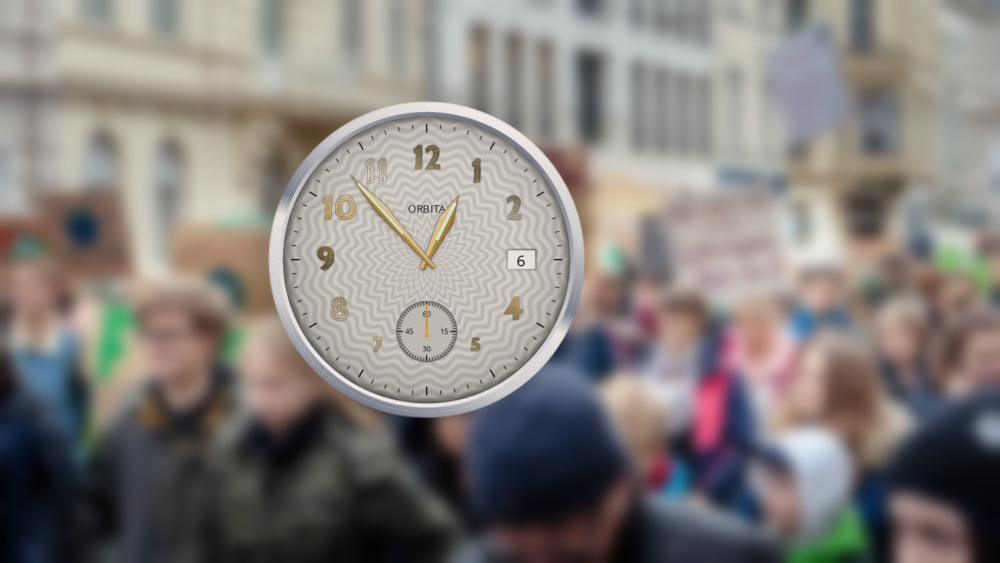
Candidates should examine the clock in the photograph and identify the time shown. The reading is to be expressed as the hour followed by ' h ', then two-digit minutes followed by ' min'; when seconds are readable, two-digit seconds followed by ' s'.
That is 12 h 53 min
